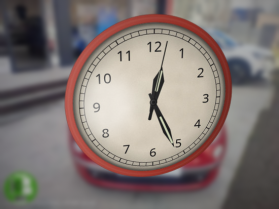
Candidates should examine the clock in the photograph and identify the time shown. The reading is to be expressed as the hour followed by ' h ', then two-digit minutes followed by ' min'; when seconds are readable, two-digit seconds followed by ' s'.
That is 12 h 26 min 02 s
